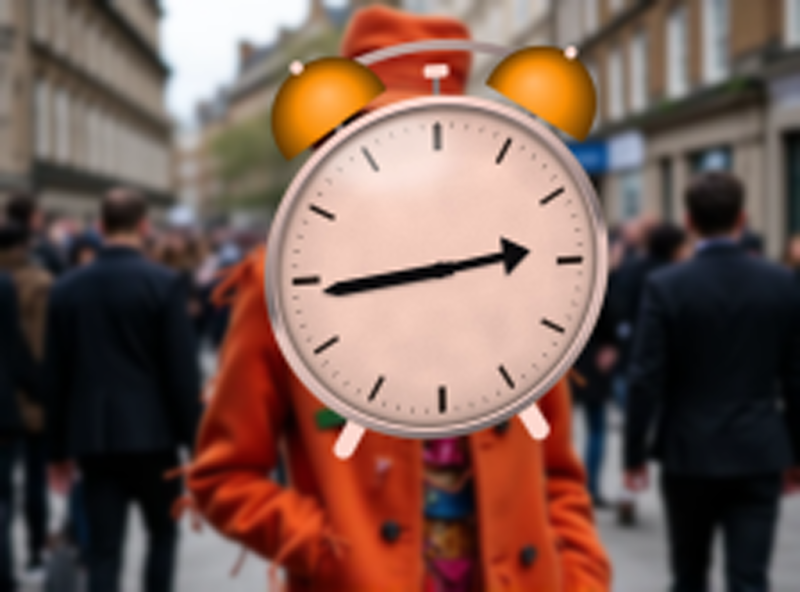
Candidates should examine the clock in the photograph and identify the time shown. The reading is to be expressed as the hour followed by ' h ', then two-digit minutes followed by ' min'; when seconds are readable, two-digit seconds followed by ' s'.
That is 2 h 44 min
